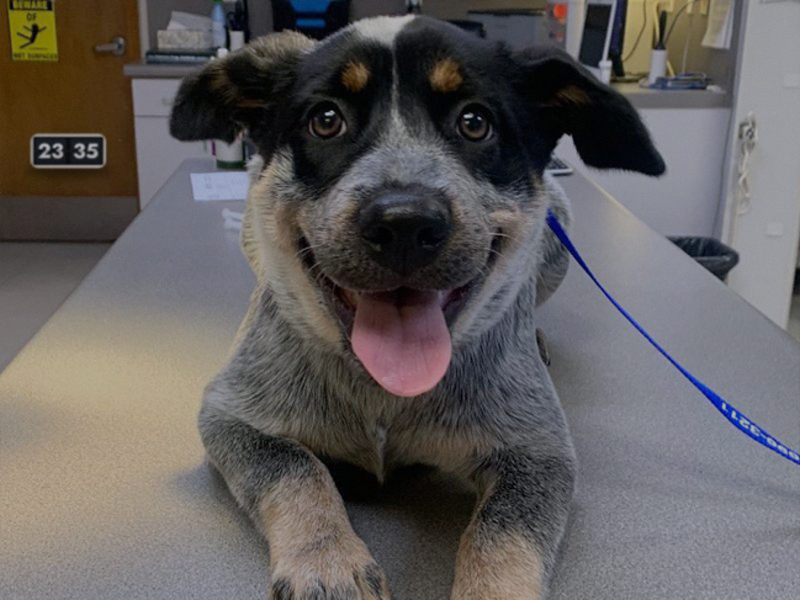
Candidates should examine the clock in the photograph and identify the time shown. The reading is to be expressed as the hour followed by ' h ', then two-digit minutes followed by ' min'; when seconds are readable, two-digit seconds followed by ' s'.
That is 23 h 35 min
